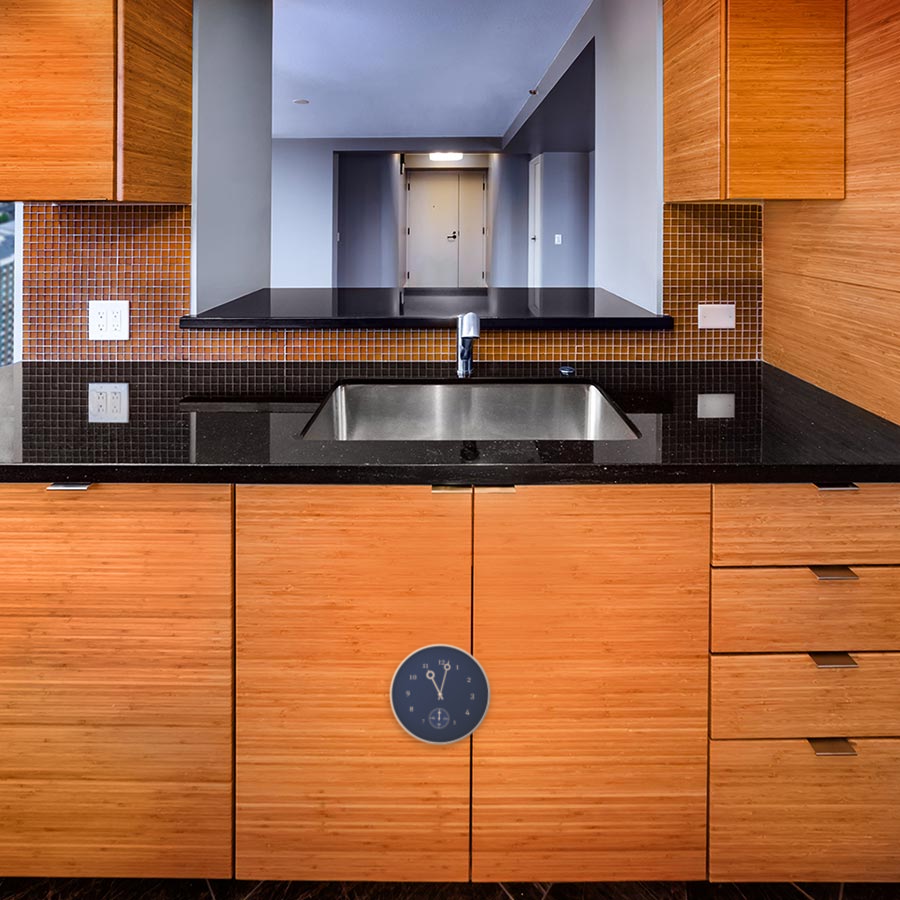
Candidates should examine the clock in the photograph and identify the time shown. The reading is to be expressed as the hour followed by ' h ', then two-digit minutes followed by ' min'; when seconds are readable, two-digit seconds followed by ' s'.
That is 11 h 02 min
